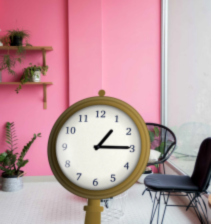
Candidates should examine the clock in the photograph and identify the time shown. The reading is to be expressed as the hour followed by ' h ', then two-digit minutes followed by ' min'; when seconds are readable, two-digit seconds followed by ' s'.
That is 1 h 15 min
